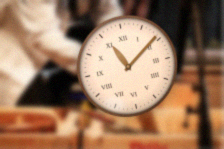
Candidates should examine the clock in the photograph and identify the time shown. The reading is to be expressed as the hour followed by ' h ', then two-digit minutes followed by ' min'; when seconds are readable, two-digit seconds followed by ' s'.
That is 11 h 09 min
